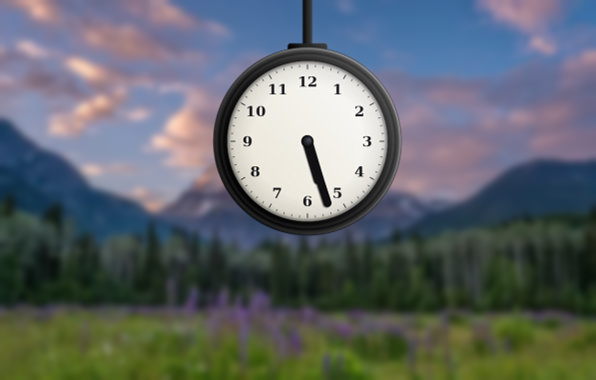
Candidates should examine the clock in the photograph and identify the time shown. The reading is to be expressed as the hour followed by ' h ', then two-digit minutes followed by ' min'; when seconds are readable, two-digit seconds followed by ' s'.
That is 5 h 27 min
